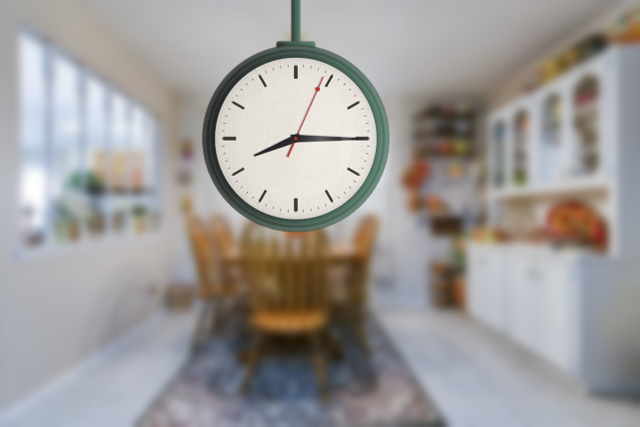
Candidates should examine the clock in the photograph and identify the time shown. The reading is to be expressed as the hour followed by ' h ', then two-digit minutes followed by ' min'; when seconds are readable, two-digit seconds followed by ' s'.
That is 8 h 15 min 04 s
